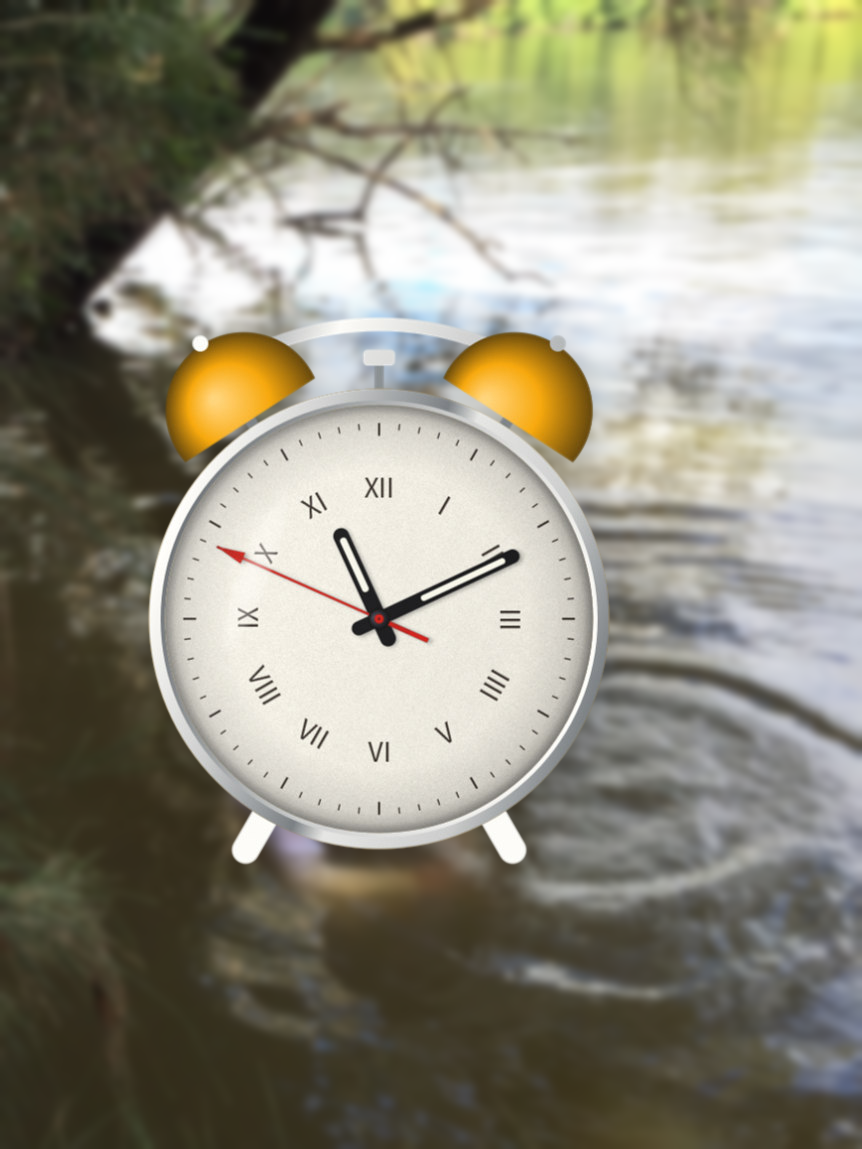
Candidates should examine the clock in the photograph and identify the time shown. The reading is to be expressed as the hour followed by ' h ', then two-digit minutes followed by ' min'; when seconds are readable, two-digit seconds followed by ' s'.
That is 11 h 10 min 49 s
